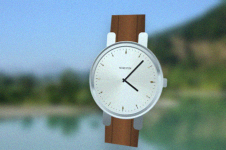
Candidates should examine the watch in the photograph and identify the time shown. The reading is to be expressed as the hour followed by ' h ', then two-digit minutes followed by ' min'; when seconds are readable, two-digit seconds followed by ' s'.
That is 4 h 07 min
